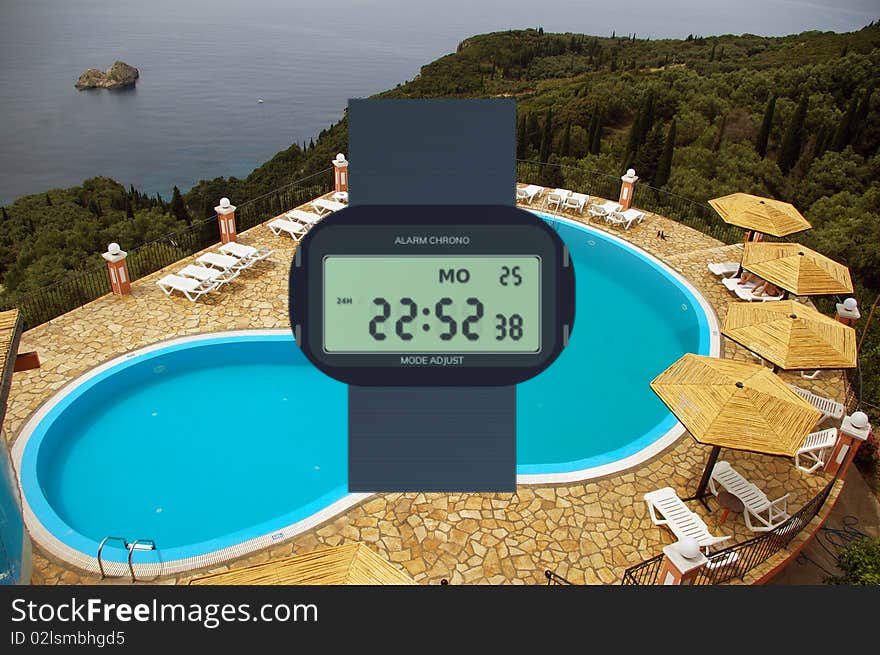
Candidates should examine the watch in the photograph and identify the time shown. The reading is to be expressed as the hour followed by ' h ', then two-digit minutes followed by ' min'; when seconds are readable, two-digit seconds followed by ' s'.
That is 22 h 52 min 38 s
